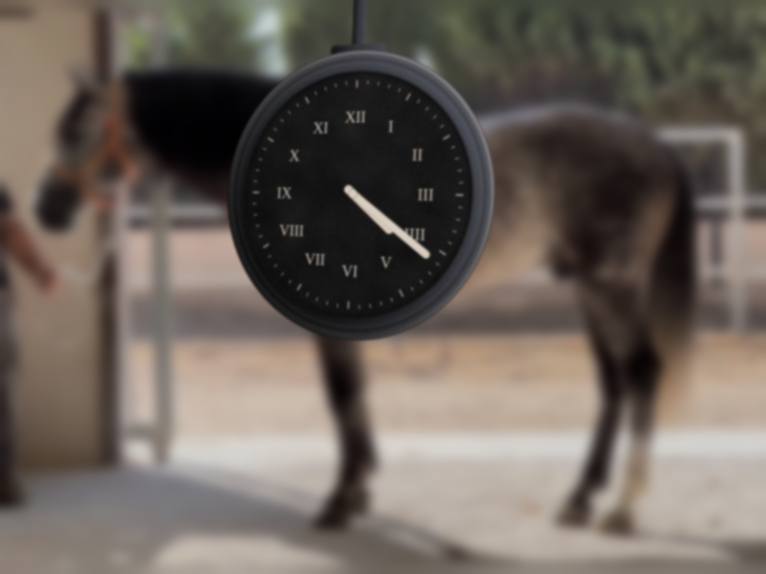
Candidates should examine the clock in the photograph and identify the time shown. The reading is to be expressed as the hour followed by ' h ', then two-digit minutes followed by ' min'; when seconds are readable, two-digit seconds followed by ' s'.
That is 4 h 21 min
